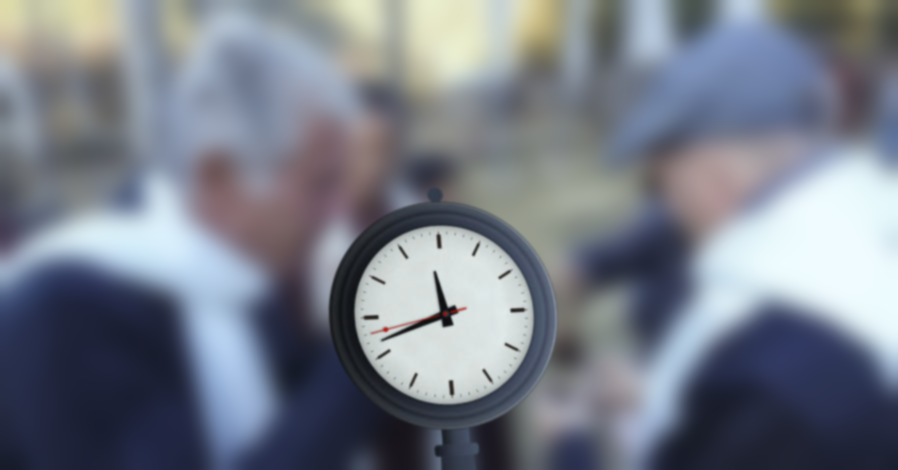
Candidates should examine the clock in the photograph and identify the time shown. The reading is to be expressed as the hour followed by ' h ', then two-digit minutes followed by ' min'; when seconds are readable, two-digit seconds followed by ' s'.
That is 11 h 41 min 43 s
